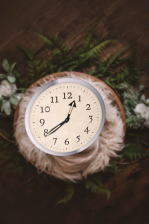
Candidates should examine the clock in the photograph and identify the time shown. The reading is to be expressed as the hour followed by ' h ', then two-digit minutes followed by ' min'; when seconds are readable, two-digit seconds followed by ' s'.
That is 12 h 39 min
